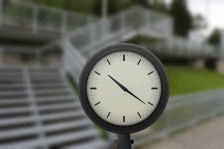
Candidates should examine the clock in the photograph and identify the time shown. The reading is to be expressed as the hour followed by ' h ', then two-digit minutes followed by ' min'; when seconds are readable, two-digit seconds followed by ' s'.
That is 10 h 21 min
